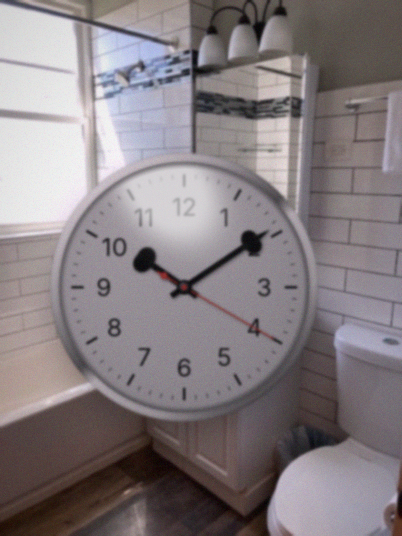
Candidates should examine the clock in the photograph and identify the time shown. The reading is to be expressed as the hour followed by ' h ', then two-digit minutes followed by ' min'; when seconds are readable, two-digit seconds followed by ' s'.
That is 10 h 09 min 20 s
